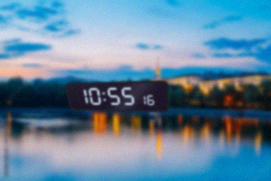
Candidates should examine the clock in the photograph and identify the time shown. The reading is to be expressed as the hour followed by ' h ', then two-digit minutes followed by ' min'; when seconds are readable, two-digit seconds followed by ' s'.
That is 10 h 55 min
